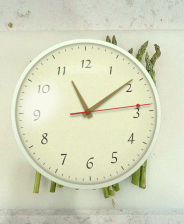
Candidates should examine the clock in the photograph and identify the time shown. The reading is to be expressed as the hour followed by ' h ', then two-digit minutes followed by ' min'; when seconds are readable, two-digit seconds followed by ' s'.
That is 11 h 09 min 14 s
